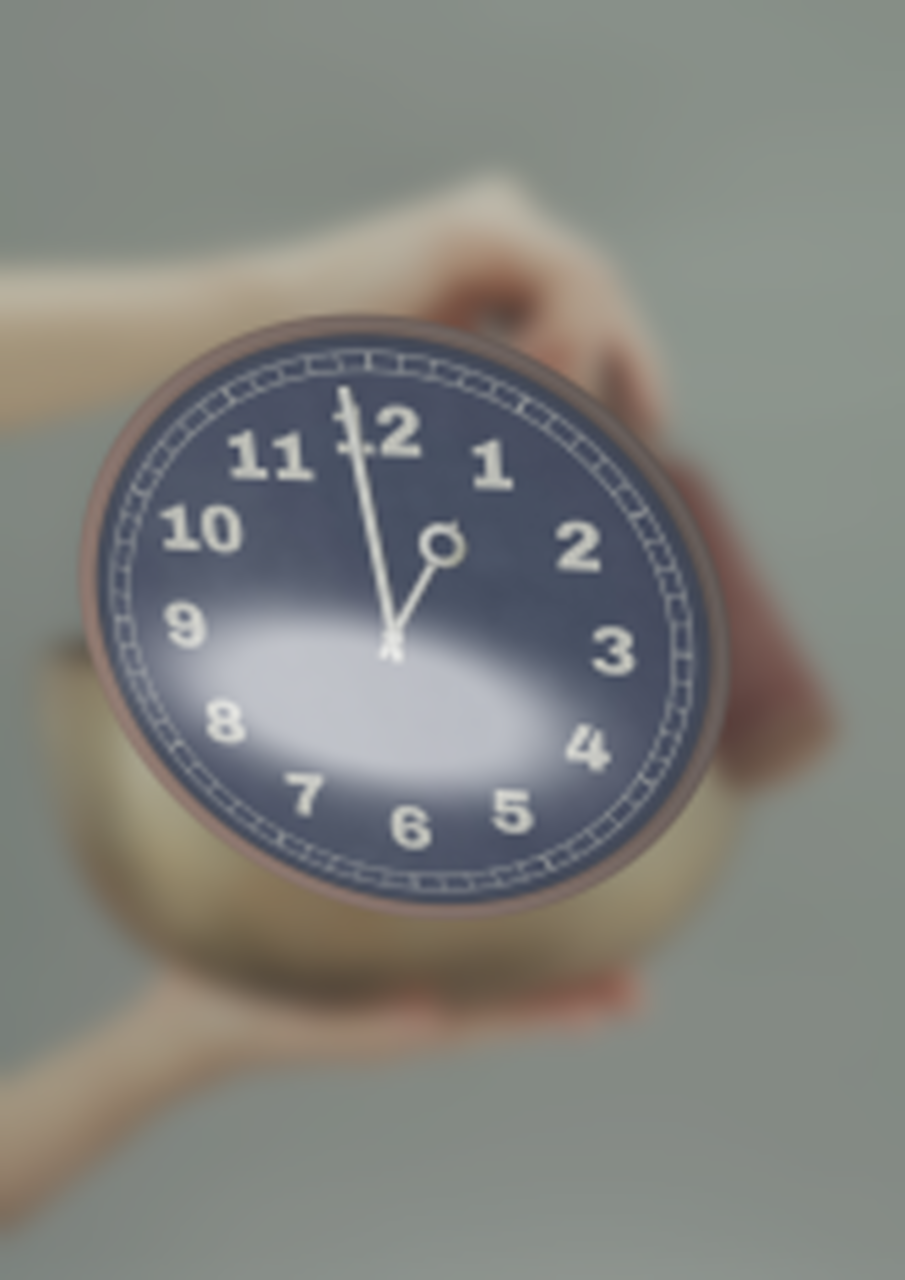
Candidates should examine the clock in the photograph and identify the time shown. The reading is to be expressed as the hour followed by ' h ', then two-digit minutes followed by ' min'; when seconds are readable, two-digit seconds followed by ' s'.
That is 12 h 59 min
